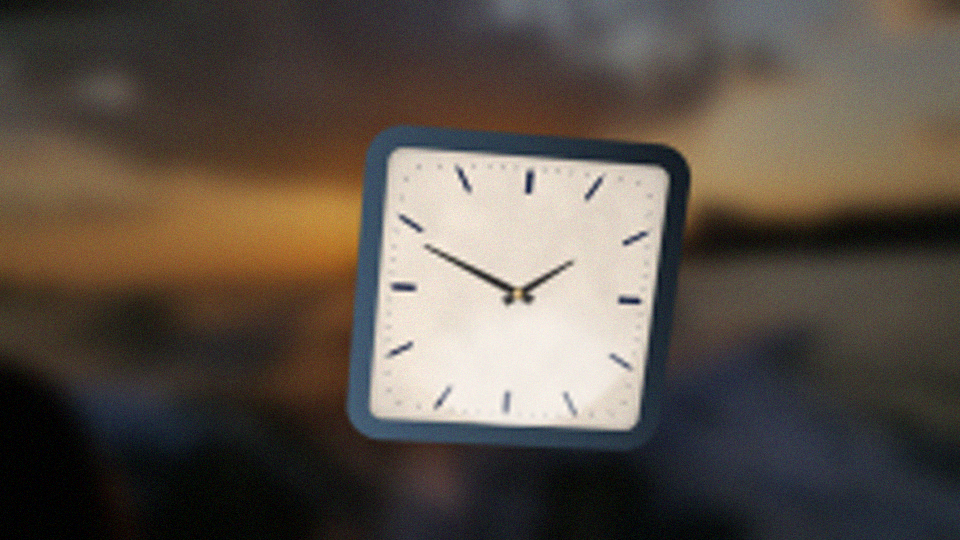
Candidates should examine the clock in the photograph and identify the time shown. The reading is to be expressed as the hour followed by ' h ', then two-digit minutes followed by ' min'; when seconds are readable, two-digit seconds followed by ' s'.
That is 1 h 49 min
